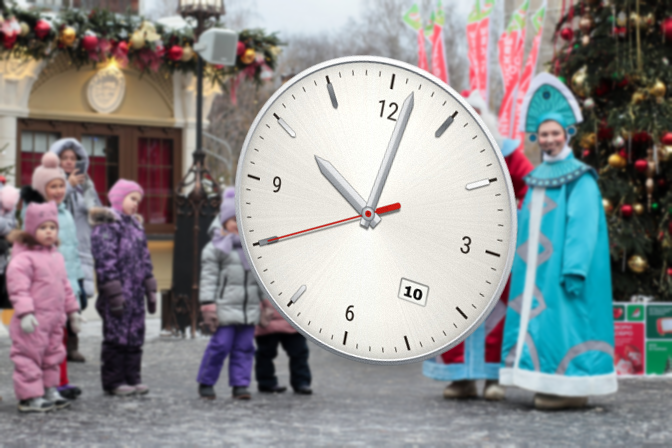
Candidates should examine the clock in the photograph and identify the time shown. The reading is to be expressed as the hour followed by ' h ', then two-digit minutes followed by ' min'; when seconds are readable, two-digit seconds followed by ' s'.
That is 10 h 01 min 40 s
